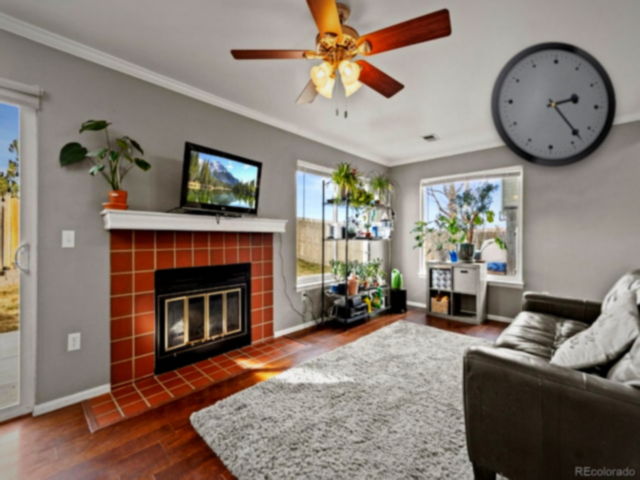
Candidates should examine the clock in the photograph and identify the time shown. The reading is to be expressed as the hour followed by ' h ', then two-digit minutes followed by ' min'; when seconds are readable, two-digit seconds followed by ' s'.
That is 2 h 23 min
